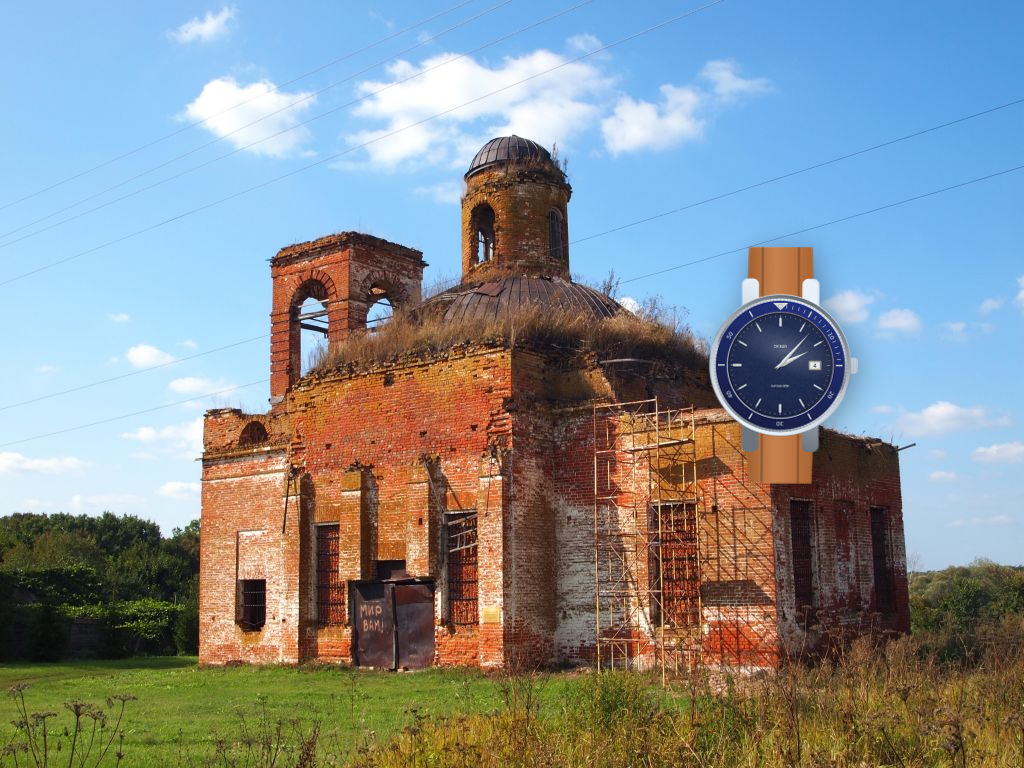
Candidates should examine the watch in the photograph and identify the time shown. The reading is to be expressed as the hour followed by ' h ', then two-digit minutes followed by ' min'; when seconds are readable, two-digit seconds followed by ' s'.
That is 2 h 07 min
